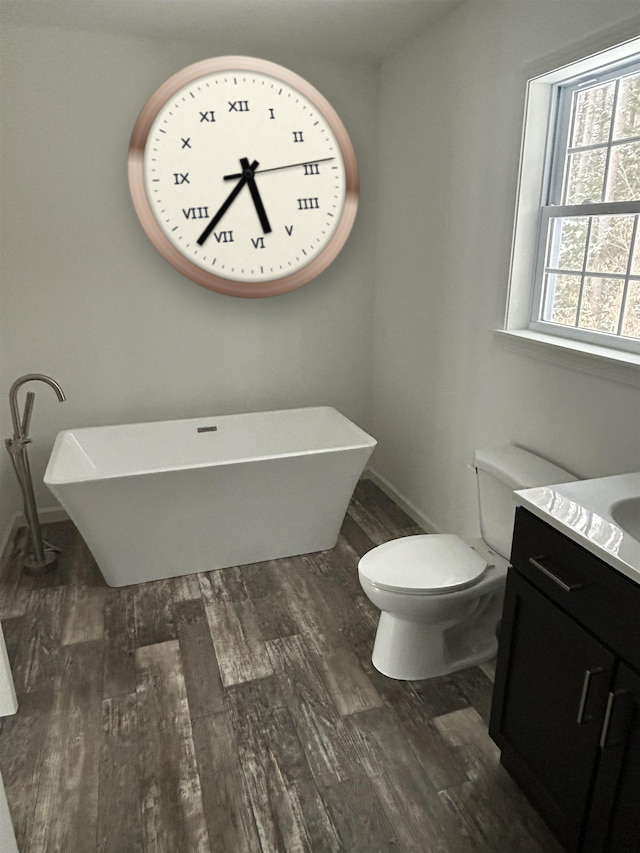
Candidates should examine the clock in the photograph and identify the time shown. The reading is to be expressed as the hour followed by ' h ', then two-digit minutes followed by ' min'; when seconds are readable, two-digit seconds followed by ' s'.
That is 5 h 37 min 14 s
